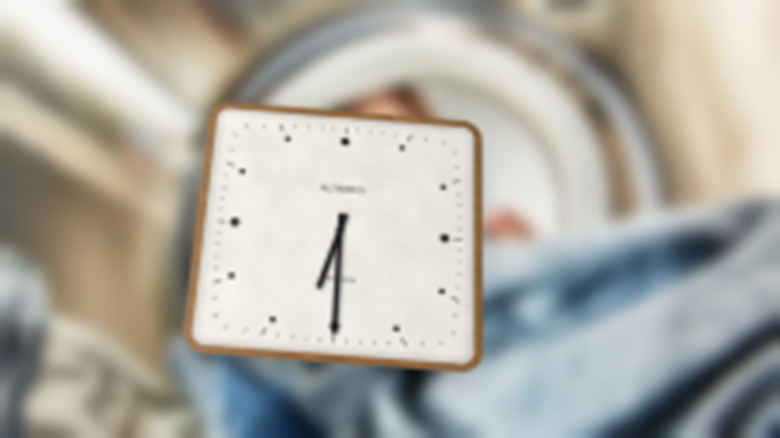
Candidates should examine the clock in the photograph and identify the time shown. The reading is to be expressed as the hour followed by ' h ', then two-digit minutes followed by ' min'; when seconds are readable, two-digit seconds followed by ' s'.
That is 6 h 30 min
